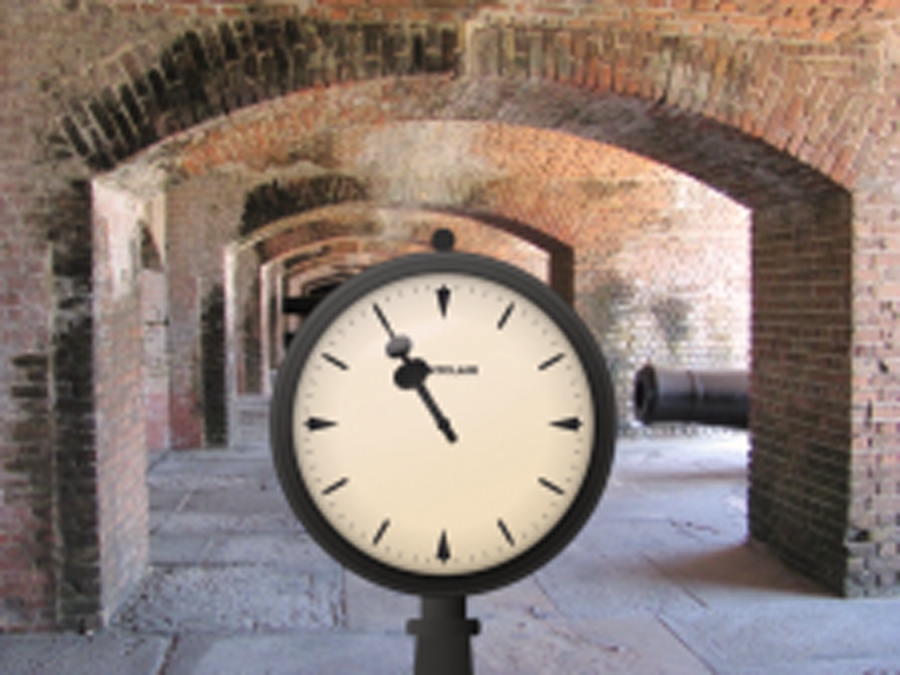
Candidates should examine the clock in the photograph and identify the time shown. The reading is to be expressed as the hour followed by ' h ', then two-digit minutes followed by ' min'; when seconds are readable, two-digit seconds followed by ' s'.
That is 10 h 55 min
